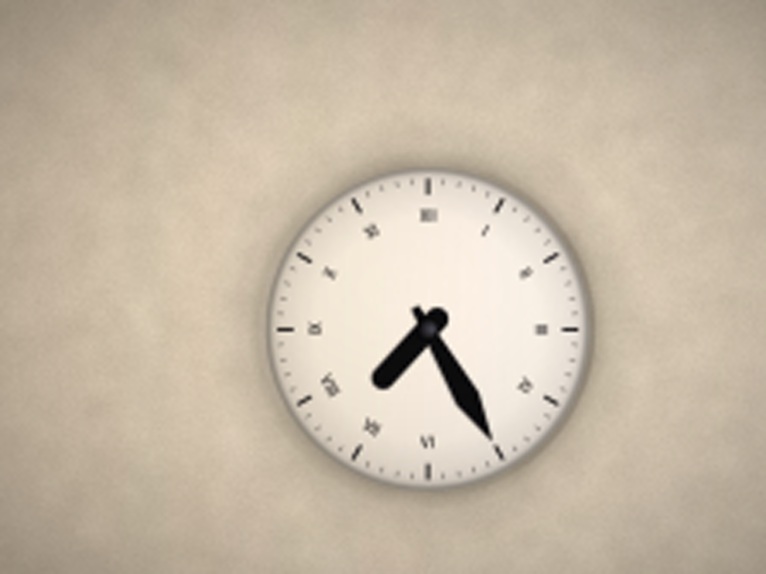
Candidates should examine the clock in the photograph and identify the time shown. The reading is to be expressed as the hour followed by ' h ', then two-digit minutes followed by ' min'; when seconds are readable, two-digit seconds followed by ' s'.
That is 7 h 25 min
